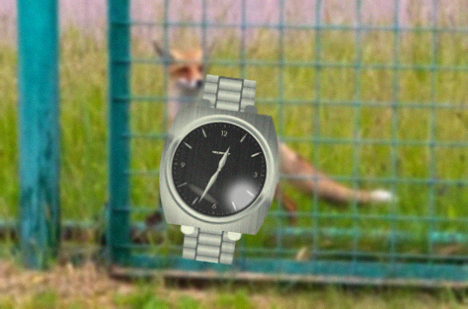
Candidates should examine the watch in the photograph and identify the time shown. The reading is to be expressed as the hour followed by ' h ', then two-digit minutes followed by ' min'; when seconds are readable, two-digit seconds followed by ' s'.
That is 12 h 34 min
